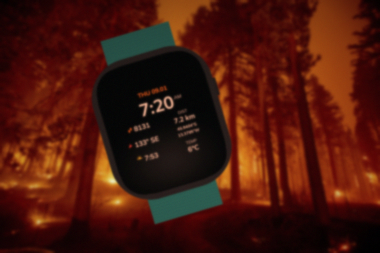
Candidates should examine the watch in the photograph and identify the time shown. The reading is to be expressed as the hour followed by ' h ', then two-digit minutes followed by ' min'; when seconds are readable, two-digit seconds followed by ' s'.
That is 7 h 20 min
